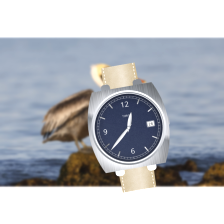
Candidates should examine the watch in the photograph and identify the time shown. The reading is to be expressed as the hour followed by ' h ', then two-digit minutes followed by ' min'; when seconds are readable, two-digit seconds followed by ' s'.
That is 12 h 38 min
